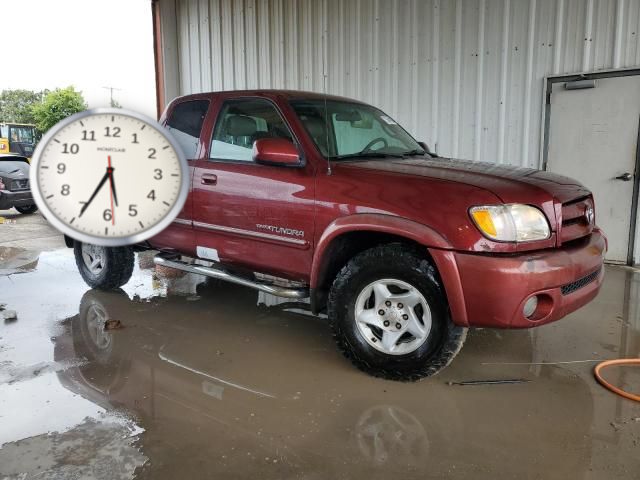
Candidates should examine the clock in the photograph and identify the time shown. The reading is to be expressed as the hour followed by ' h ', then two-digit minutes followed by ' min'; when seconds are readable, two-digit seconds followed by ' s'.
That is 5 h 34 min 29 s
